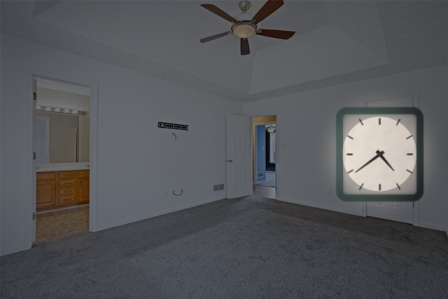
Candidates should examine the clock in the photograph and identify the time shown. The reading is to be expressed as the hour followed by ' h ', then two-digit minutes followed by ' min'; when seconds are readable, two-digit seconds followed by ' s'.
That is 4 h 39 min
